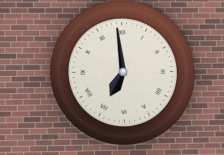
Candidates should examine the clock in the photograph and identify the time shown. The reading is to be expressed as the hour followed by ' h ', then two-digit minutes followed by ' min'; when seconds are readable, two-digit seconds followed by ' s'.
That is 6 h 59 min
